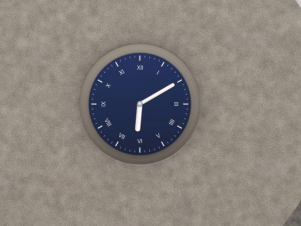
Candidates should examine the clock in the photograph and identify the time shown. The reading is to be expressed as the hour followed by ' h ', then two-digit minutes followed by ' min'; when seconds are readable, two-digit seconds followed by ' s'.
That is 6 h 10 min
